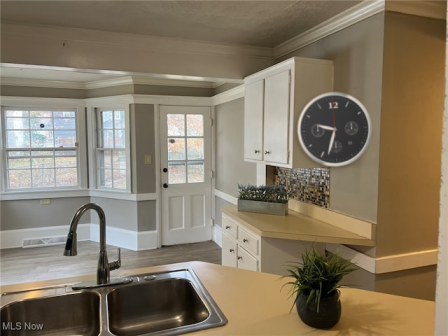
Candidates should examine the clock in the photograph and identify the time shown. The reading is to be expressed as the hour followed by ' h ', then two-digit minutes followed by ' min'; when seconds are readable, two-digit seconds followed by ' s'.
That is 9 h 33 min
